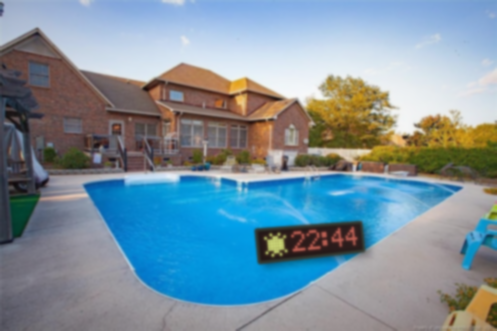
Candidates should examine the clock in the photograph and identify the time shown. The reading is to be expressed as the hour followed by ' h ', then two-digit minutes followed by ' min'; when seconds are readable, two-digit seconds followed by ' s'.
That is 22 h 44 min
